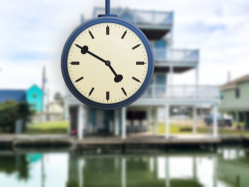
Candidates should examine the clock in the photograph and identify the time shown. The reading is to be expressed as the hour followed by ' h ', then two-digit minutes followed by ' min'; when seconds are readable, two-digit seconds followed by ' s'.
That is 4 h 50 min
